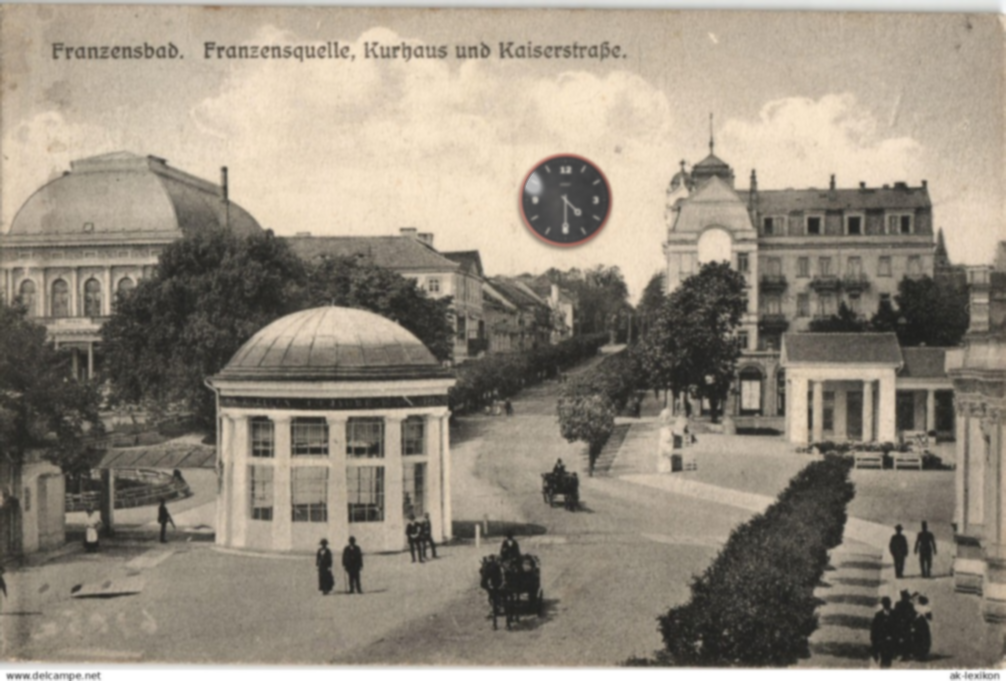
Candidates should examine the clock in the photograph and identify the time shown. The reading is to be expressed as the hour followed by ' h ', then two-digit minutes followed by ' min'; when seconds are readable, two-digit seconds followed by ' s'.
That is 4 h 30 min
